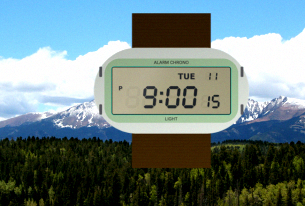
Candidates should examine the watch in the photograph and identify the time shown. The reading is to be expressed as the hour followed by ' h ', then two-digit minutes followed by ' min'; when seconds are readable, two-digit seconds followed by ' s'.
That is 9 h 00 min 15 s
